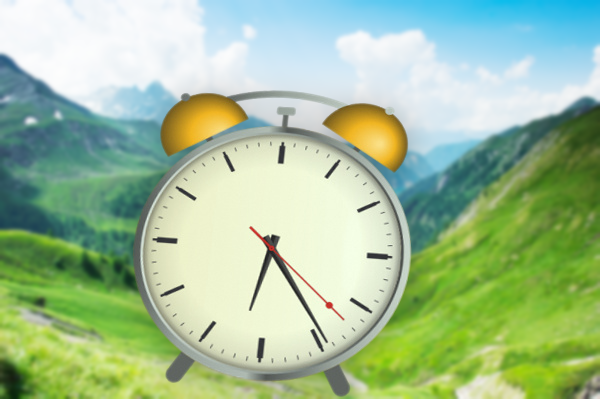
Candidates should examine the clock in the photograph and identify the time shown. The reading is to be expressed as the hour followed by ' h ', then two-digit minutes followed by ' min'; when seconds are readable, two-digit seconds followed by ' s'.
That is 6 h 24 min 22 s
